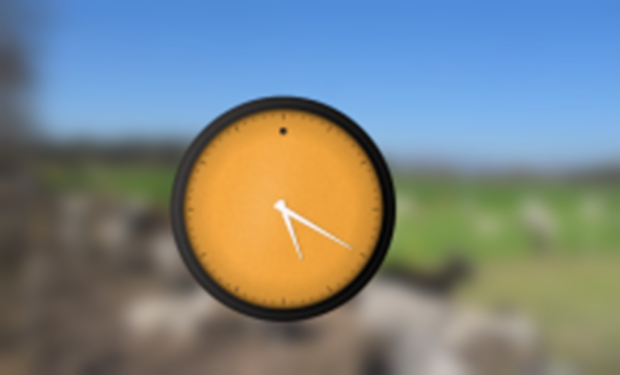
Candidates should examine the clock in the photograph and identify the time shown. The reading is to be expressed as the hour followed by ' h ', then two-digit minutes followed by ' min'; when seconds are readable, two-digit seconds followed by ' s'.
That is 5 h 20 min
